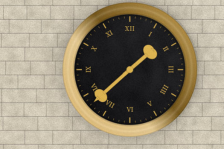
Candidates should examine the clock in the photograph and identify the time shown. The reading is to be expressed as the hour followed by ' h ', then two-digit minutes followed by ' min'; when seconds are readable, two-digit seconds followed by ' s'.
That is 1 h 38 min
